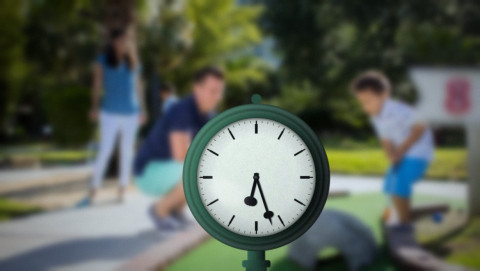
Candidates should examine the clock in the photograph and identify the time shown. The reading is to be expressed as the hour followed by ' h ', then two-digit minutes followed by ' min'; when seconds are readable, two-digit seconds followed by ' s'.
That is 6 h 27 min
